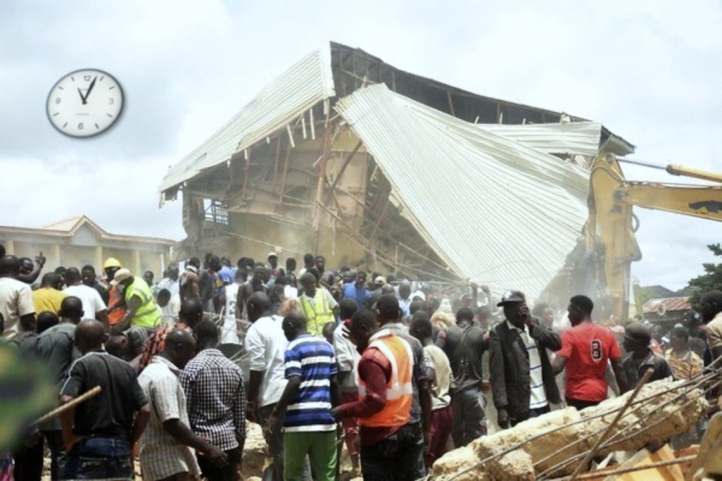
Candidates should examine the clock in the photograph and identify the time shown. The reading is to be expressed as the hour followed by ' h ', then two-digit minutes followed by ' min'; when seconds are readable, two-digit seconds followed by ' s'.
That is 11 h 03 min
